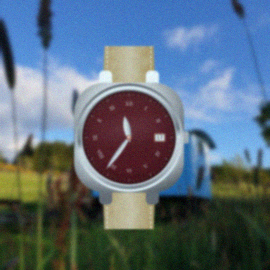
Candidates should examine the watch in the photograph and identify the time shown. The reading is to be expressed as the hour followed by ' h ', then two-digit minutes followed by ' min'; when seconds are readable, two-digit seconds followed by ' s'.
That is 11 h 36 min
